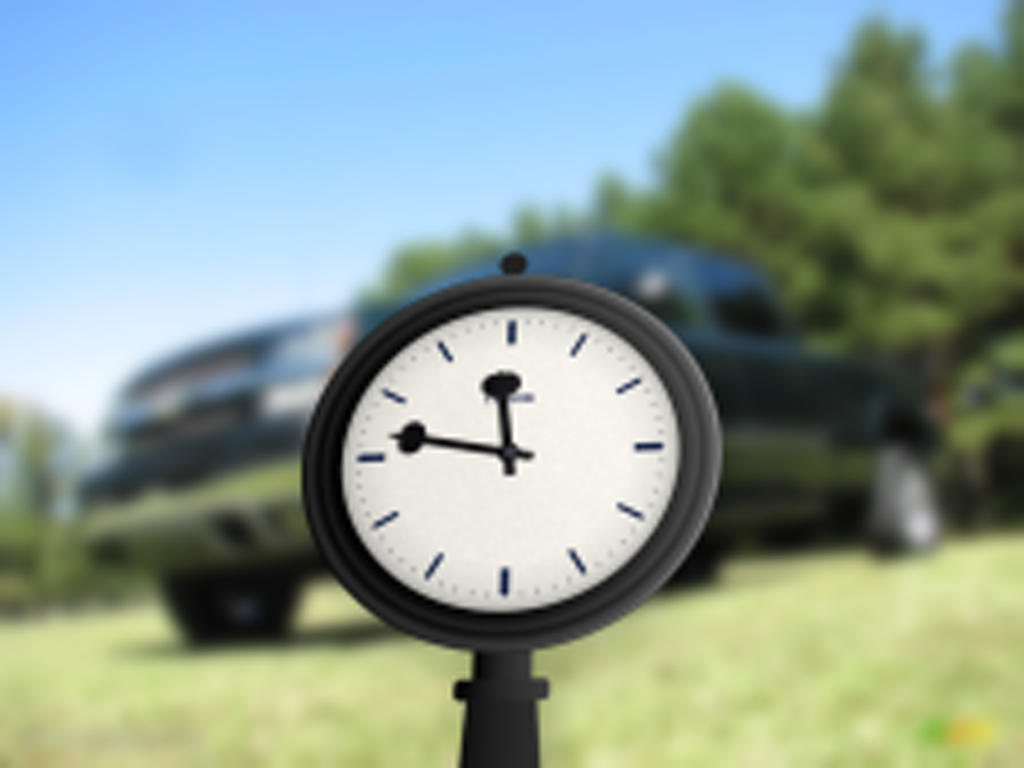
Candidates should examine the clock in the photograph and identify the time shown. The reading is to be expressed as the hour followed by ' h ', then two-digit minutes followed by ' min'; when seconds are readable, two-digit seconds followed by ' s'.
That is 11 h 47 min
